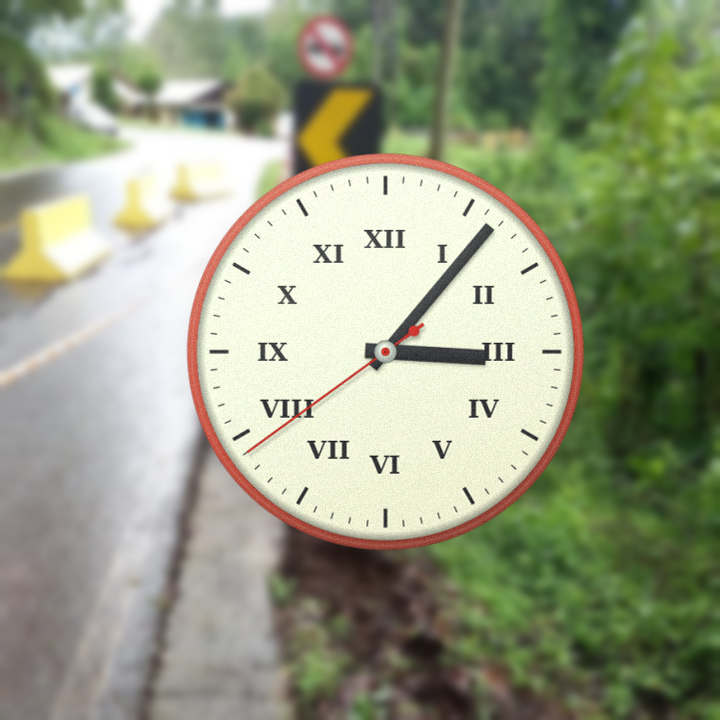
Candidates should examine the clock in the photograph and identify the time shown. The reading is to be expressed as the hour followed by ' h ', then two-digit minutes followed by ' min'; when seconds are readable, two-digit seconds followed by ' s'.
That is 3 h 06 min 39 s
